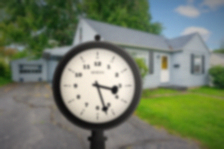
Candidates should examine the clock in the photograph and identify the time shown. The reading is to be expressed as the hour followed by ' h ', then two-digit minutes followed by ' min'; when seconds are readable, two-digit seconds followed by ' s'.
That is 3 h 27 min
